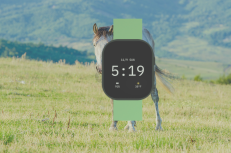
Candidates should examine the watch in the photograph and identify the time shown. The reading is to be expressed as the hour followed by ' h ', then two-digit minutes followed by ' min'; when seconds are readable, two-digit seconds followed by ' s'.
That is 5 h 19 min
